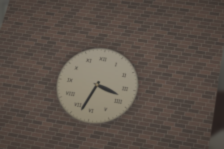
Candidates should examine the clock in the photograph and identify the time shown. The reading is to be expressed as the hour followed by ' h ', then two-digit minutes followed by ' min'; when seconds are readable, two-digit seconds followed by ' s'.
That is 3 h 33 min
